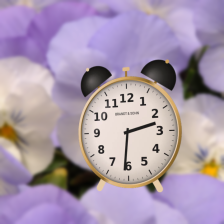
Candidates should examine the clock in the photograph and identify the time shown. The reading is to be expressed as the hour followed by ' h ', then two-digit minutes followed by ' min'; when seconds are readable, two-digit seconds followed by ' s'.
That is 2 h 31 min
